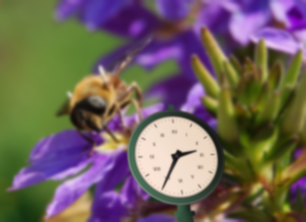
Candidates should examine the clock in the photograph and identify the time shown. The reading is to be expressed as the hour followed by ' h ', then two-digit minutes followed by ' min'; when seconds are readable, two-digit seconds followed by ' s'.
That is 2 h 35 min
